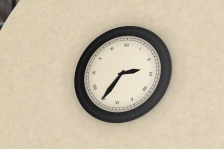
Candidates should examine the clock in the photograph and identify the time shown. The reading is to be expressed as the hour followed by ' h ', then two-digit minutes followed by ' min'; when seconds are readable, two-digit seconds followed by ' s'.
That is 2 h 35 min
